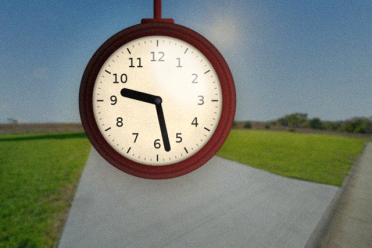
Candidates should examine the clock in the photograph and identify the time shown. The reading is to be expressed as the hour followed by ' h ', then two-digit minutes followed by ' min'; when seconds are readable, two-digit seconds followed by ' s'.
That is 9 h 28 min
